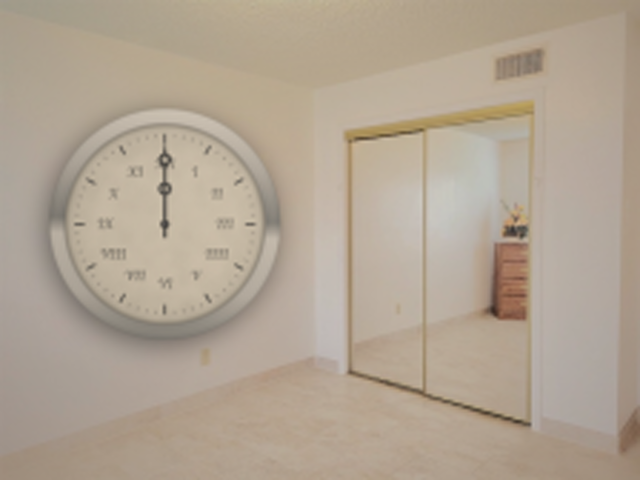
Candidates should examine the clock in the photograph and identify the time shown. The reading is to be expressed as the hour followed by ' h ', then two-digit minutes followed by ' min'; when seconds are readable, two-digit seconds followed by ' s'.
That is 12 h 00 min
